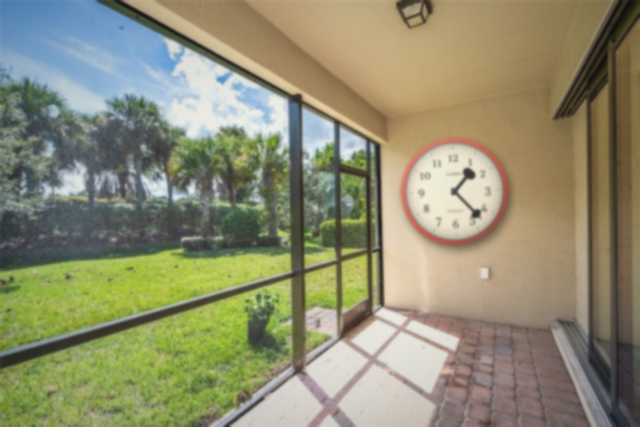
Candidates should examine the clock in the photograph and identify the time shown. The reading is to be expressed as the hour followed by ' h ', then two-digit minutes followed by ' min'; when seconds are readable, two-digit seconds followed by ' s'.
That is 1 h 23 min
